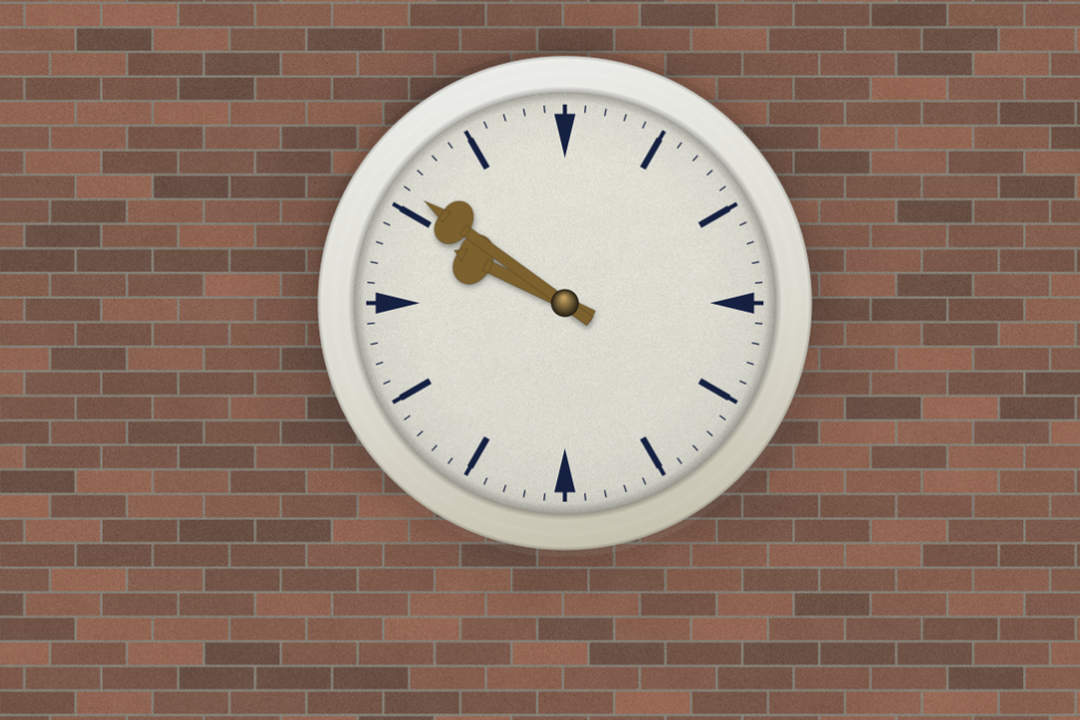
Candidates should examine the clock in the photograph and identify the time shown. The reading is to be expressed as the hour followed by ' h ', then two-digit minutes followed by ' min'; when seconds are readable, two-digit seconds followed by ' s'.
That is 9 h 51 min
